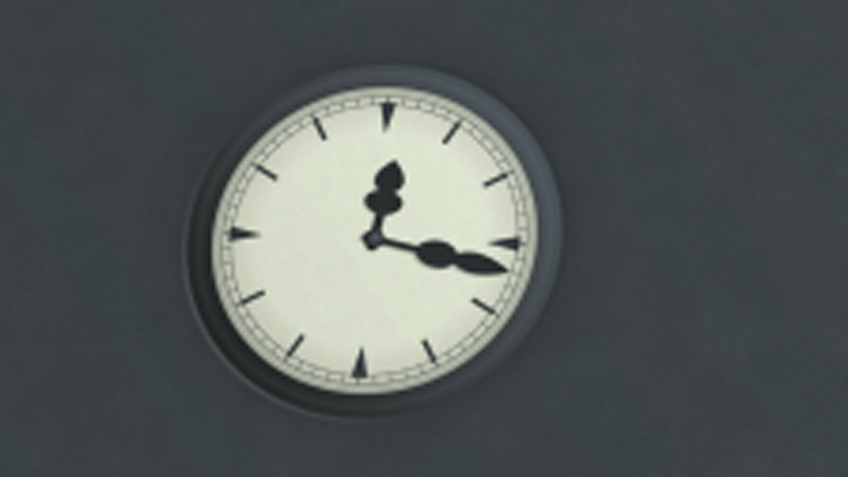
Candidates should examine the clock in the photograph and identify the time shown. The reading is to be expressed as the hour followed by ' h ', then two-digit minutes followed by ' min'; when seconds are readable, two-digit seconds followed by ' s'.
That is 12 h 17 min
